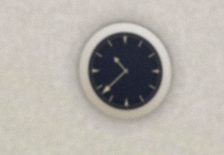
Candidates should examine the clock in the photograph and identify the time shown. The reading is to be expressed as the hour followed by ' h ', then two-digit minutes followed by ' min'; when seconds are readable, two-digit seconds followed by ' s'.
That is 10 h 38 min
